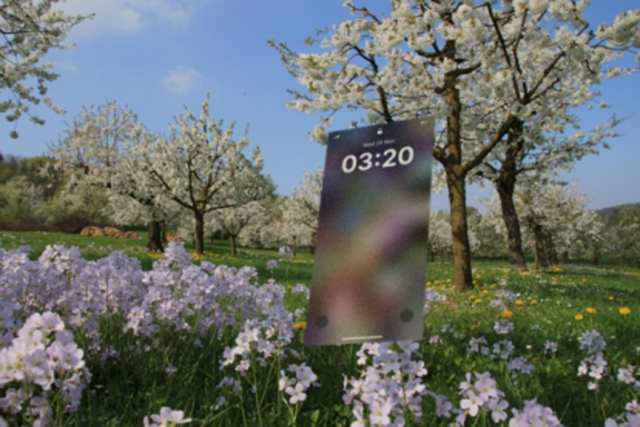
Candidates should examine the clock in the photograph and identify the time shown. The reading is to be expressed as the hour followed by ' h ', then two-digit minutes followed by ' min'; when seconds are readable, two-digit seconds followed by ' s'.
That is 3 h 20 min
